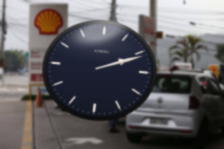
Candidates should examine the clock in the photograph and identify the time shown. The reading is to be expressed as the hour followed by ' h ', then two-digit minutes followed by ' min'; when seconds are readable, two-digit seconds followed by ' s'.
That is 2 h 11 min
